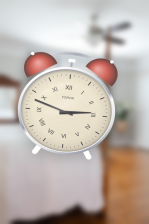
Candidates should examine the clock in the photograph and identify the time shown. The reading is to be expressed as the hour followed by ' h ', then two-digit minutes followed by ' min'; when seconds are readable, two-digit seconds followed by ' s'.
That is 2 h 48 min
